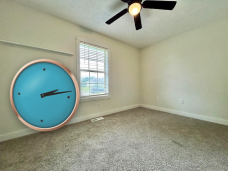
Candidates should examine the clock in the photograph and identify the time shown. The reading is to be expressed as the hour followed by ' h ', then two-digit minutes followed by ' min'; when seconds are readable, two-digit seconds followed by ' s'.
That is 2 h 13 min
